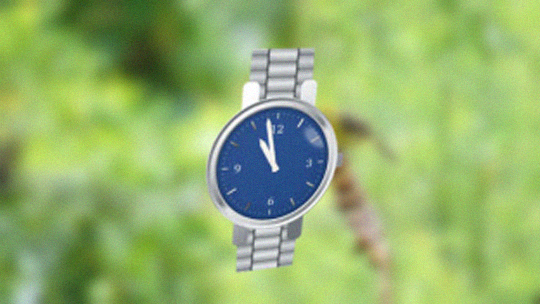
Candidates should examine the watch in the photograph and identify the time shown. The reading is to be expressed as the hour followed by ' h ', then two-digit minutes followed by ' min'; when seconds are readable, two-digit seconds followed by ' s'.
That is 10 h 58 min
